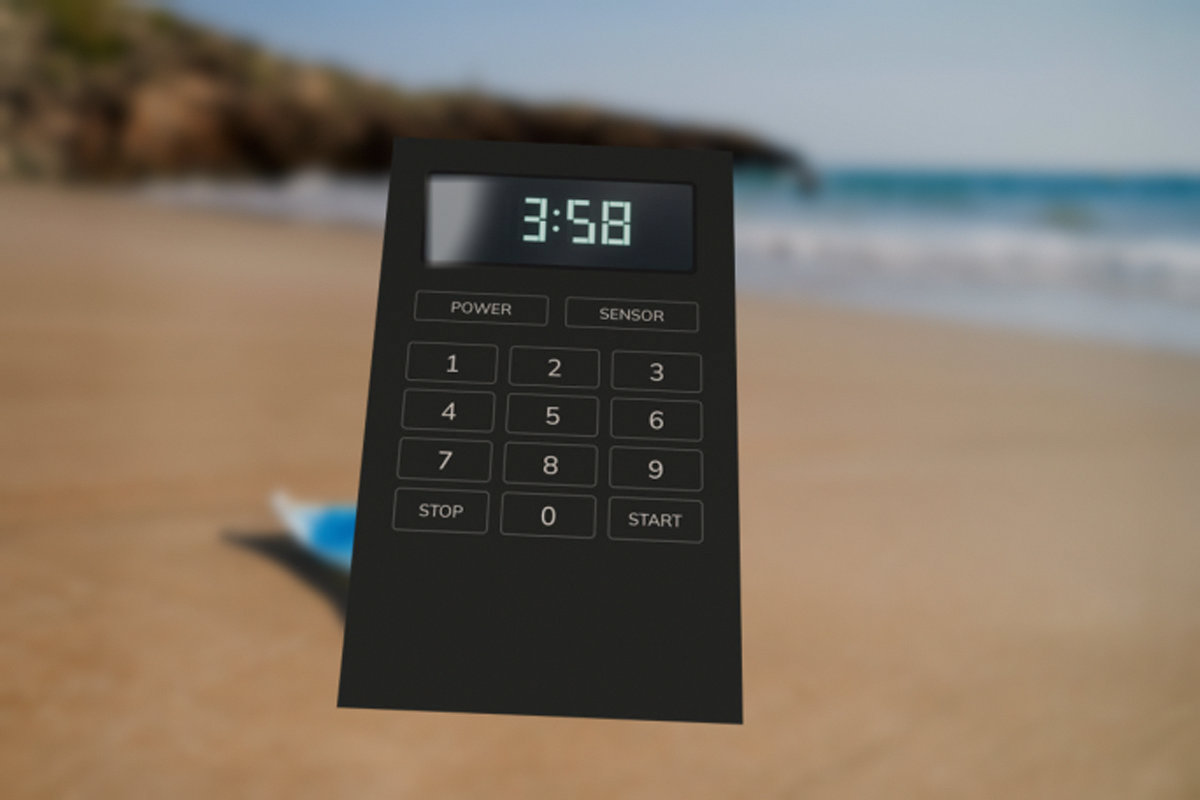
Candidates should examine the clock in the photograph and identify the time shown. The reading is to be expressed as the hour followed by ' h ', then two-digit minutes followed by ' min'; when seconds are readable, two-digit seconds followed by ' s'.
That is 3 h 58 min
